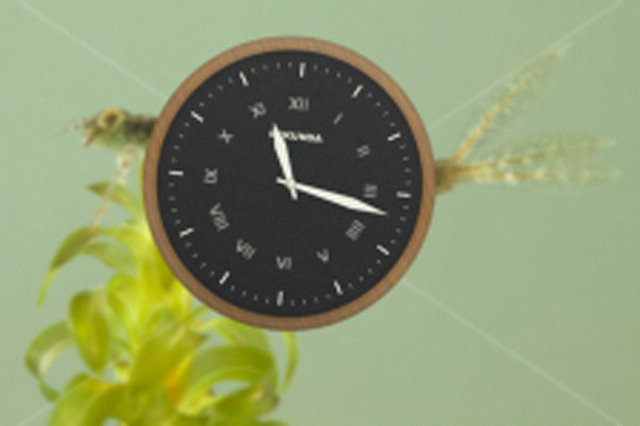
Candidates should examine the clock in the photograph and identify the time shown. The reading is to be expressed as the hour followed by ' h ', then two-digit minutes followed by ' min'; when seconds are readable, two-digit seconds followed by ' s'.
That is 11 h 17 min
